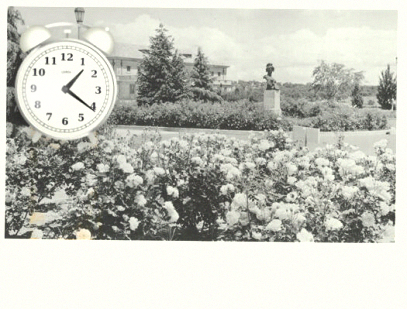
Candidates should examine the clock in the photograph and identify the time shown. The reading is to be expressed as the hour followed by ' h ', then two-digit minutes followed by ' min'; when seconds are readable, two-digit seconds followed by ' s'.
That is 1 h 21 min
